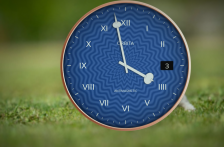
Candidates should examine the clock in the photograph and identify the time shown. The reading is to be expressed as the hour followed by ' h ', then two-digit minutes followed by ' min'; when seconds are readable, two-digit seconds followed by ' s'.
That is 3 h 58 min
